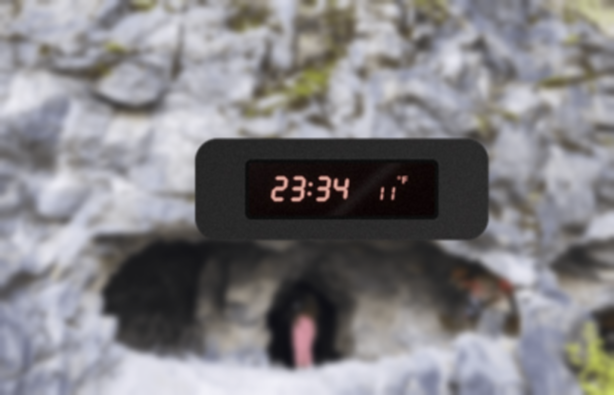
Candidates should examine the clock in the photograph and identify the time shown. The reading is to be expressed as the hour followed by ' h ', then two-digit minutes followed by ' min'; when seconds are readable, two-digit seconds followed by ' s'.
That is 23 h 34 min
